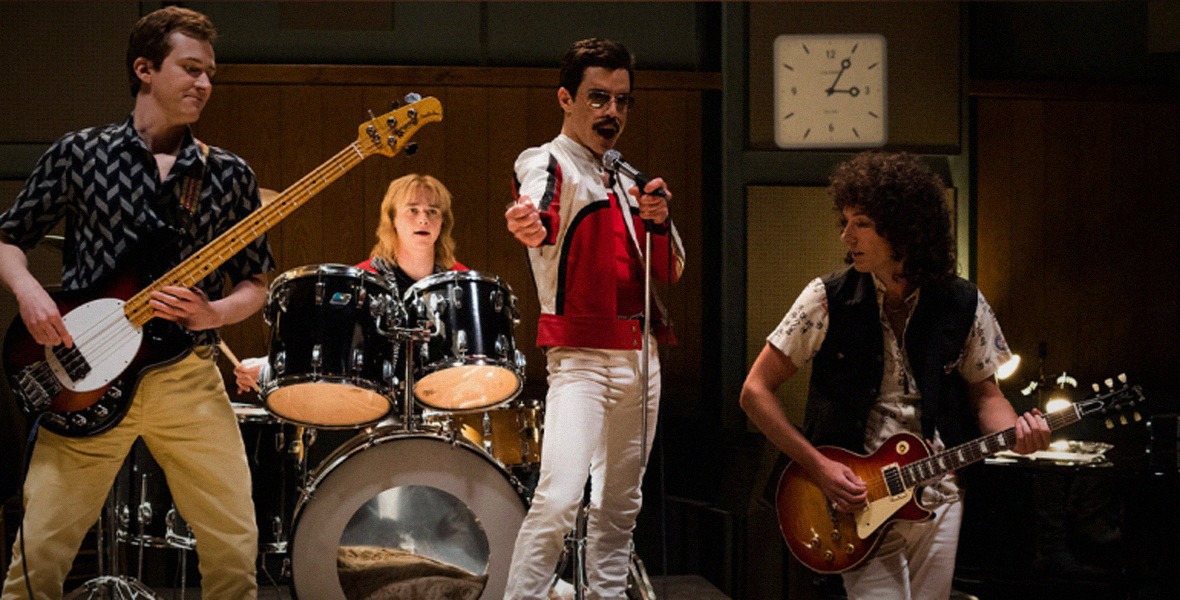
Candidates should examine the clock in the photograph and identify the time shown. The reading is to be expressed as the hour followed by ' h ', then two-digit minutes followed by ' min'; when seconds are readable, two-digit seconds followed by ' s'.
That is 3 h 05 min
